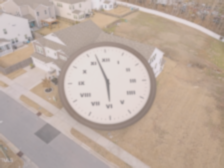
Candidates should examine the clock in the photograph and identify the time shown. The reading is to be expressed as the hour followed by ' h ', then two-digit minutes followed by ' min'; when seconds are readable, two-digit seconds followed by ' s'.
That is 5 h 57 min
